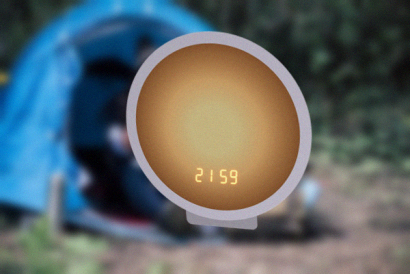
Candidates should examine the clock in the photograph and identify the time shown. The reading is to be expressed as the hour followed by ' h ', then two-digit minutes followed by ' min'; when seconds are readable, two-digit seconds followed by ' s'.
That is 21 h 59 min
